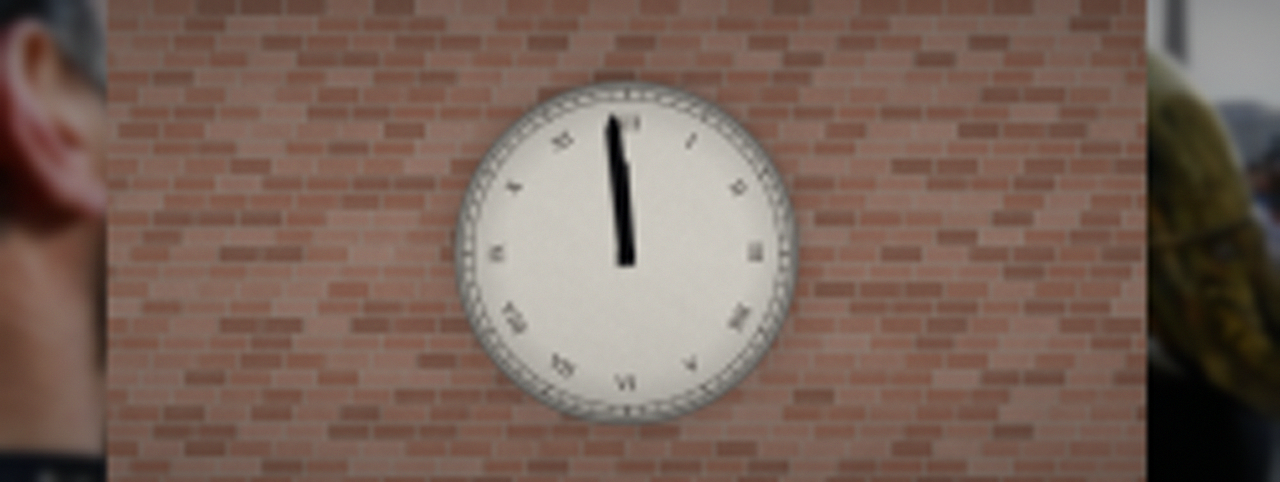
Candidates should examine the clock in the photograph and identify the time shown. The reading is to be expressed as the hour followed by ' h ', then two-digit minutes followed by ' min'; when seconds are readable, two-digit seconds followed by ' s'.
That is 11 h 59 min
